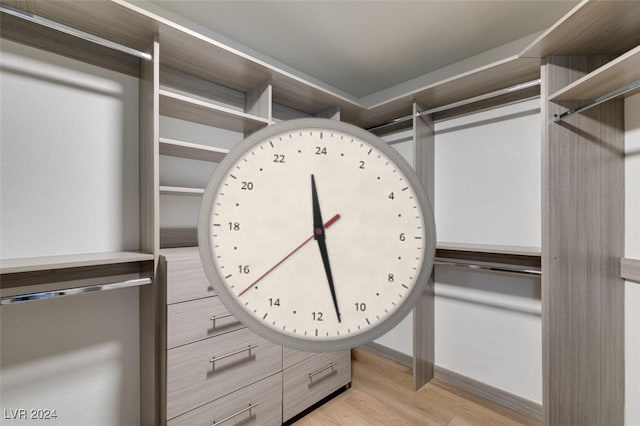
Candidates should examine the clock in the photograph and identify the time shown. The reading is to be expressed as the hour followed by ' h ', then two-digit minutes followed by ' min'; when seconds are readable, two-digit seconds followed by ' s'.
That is 23 h 27 min 38 s
